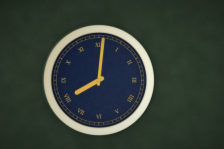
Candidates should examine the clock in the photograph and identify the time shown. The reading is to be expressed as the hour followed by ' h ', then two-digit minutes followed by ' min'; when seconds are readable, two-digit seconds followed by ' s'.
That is 8 h 01 min
